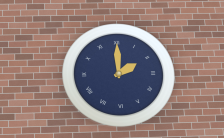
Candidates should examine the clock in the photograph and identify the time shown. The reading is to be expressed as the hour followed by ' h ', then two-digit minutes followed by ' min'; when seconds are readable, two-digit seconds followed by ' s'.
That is 2 h 00 min
